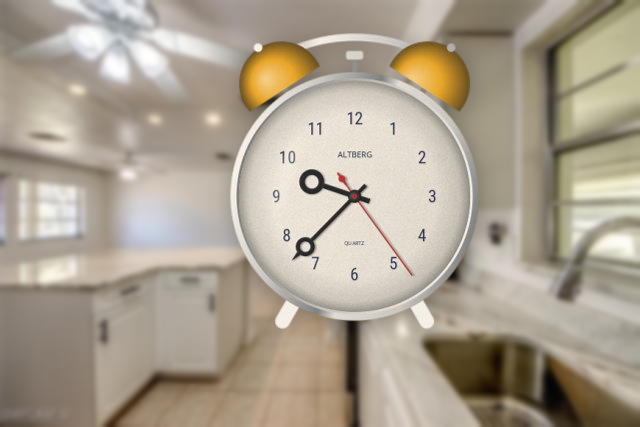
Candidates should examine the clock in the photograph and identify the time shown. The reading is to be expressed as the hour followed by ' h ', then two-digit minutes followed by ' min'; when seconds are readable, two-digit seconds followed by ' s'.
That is 9 h 37 min 24 s
